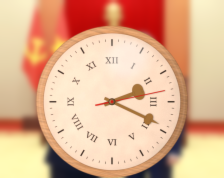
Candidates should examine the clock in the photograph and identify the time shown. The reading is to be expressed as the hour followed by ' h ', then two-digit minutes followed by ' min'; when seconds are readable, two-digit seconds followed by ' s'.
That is 2 h 19 min 13 s
